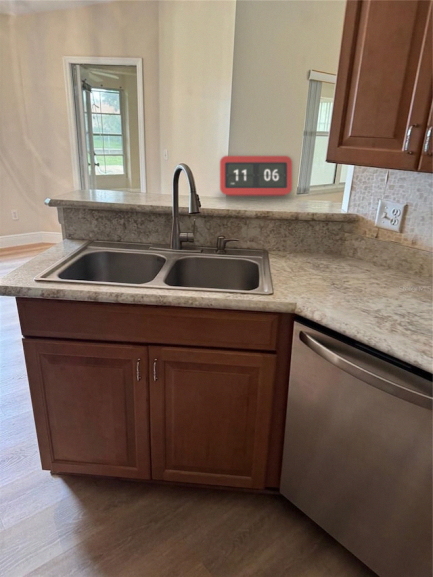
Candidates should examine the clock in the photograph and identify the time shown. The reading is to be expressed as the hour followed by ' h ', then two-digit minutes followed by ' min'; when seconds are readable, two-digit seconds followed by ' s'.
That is 11 h 06 min
